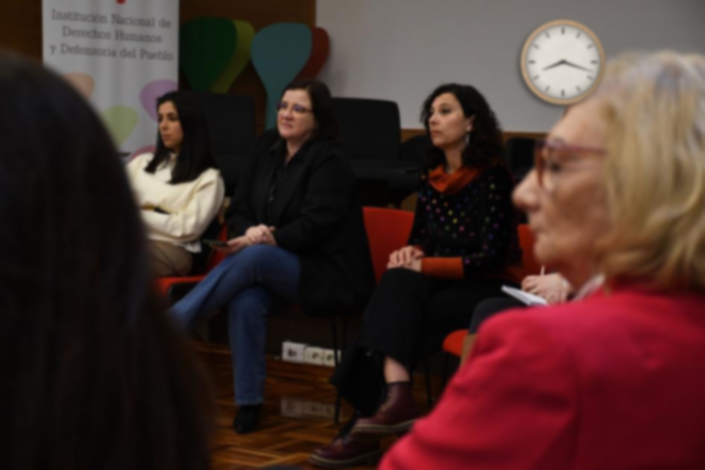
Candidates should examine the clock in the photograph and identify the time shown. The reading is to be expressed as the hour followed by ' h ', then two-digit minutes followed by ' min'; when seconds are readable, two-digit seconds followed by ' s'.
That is 8 h 18 min
